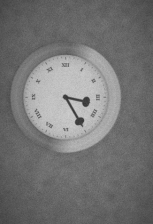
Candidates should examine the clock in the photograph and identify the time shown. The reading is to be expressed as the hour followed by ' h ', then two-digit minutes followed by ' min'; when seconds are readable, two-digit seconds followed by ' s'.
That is 3 h 25 min
